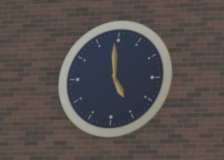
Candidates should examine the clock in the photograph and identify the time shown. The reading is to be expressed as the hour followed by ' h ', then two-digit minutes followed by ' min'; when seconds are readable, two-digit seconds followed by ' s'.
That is 4 h 59 min
